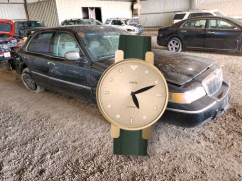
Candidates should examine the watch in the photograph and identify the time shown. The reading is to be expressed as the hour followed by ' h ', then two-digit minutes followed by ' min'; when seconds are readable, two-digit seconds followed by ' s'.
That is 5 h 11 min
